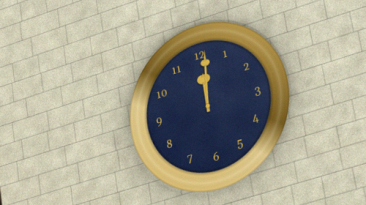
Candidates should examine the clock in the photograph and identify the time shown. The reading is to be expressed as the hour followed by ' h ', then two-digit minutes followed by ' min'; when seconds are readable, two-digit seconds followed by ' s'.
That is 12 h 01 min
